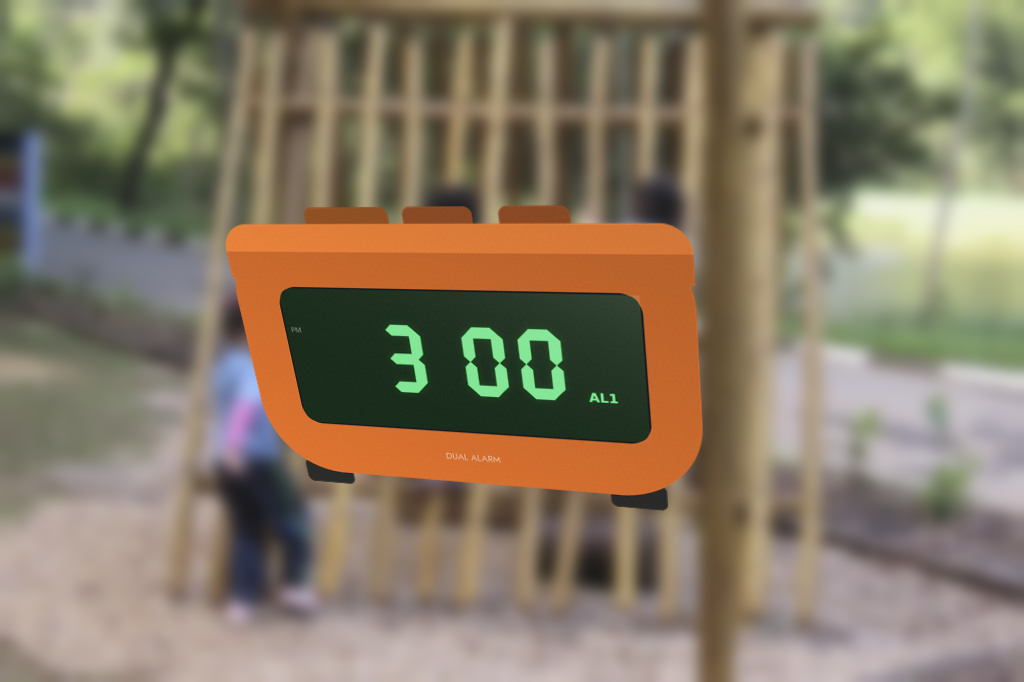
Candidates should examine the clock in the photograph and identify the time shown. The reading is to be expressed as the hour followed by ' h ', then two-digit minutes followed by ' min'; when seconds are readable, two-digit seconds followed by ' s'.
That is 3 h 00 min
